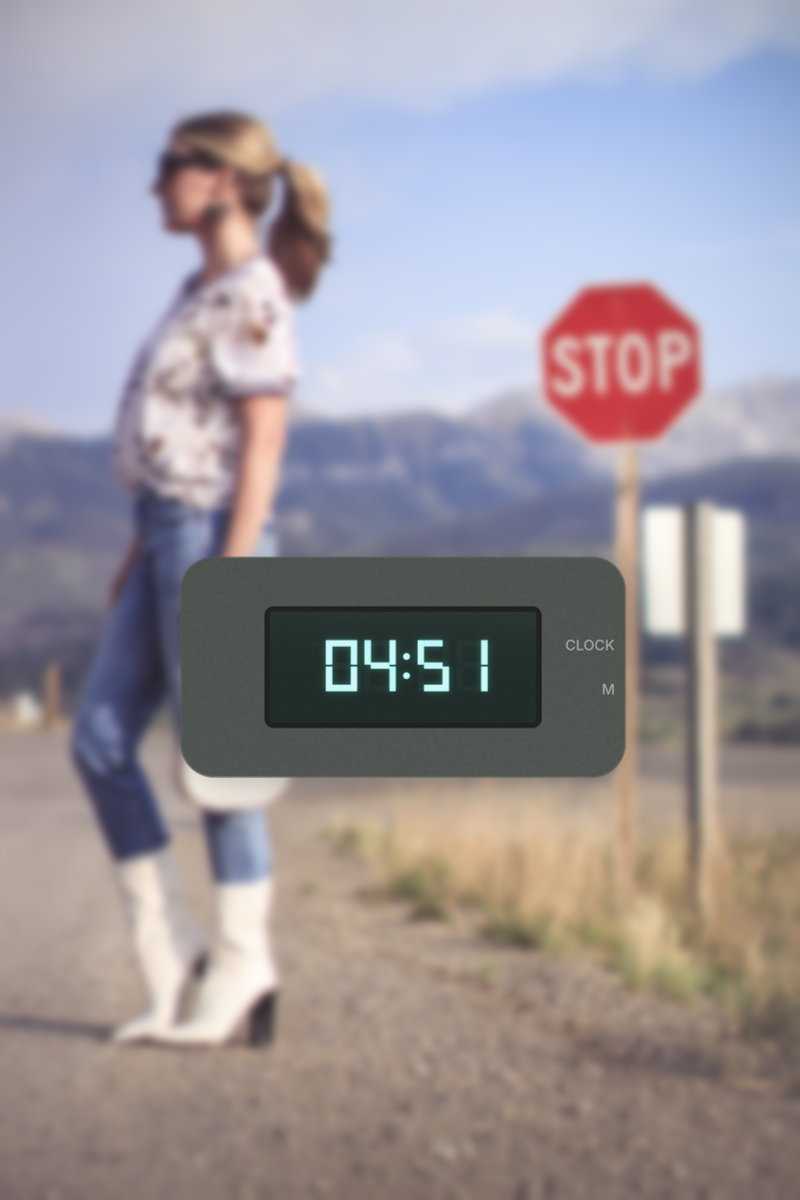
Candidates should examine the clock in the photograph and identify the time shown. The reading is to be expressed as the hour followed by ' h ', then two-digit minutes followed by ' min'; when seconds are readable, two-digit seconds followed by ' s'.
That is 4 h 51 min
